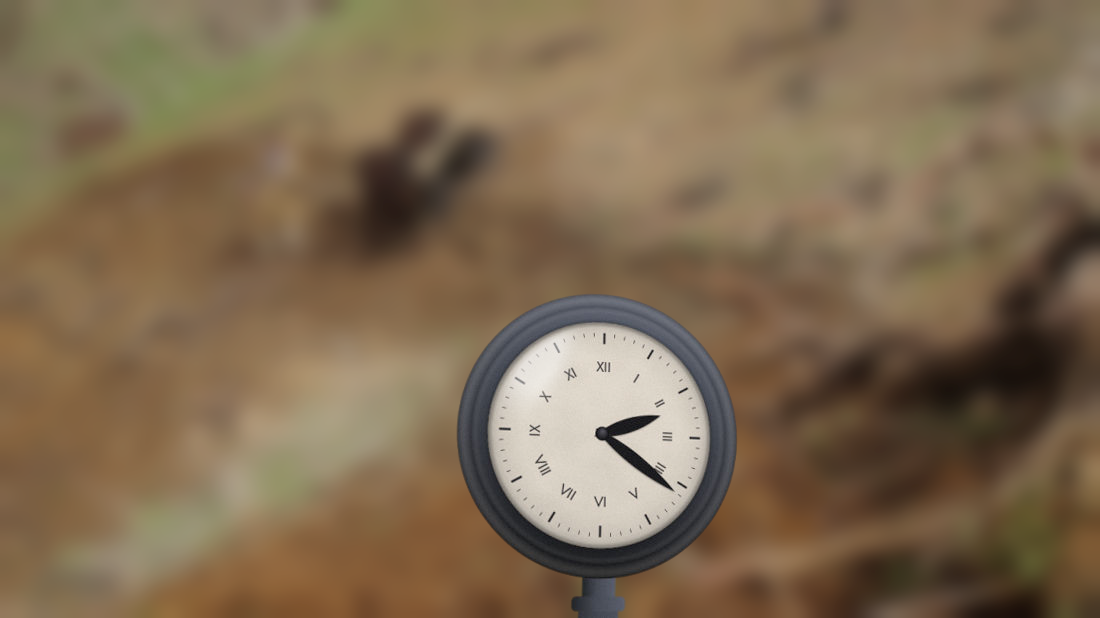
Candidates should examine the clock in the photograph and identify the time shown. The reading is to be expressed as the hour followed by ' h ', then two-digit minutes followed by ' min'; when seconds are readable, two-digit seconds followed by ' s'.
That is 2 h 21 min
